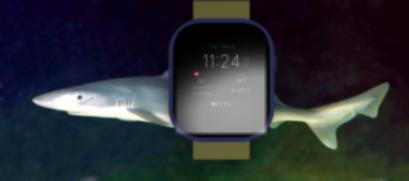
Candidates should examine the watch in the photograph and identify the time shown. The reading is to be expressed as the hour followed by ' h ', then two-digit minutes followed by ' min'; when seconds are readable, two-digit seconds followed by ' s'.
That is 11 h 24 min
